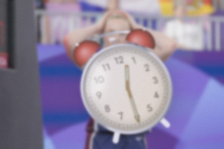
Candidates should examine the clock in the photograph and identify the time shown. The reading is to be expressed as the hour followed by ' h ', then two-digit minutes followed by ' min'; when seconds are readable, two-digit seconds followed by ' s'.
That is 12 h 30 min
